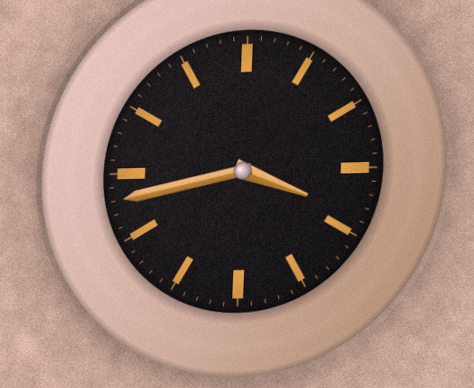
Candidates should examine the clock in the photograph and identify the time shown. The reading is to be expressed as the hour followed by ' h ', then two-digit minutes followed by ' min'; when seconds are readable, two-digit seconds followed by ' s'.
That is 3 h 43 min
